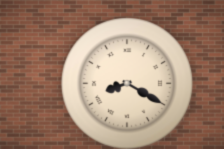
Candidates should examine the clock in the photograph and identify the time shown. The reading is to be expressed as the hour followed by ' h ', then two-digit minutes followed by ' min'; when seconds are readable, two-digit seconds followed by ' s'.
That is 8 h 20 min
